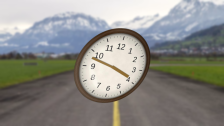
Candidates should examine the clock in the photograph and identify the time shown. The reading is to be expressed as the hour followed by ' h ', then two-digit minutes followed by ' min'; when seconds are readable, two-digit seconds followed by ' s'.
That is 3 h 48 min
